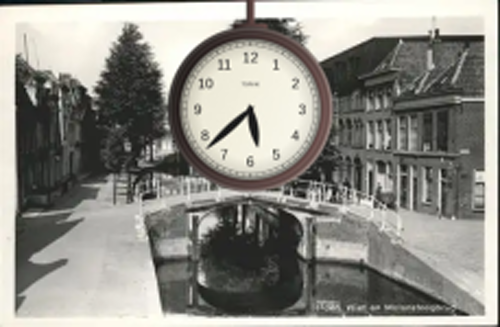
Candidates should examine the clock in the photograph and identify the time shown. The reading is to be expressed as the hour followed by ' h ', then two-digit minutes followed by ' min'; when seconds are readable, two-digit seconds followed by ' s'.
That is 5 h 38 min
